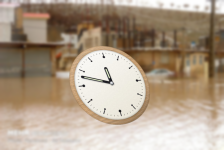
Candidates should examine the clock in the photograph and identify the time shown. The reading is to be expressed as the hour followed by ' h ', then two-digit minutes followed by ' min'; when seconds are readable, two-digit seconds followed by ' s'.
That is 11 h 48 min
